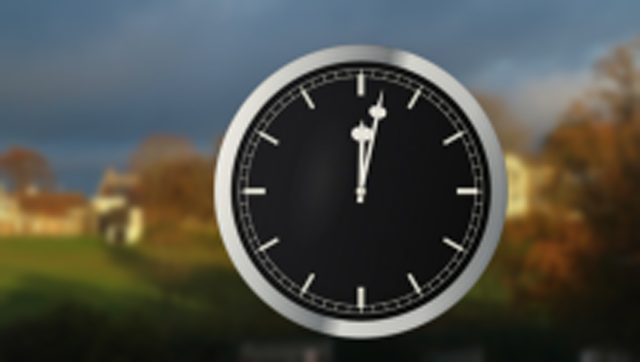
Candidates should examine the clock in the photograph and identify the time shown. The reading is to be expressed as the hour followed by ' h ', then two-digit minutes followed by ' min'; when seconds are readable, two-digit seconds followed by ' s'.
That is 12 h 02 min
